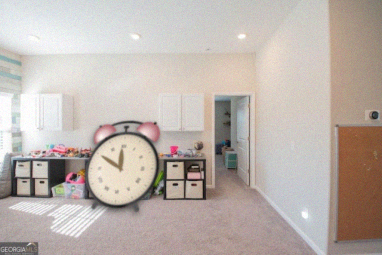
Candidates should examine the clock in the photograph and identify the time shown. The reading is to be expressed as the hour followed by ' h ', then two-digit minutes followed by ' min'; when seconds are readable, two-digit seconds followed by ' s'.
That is 11 h 50 min
